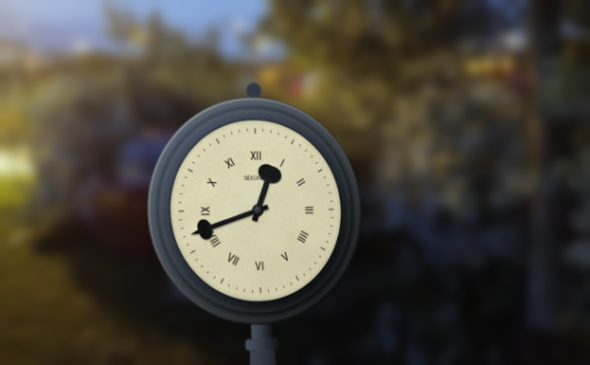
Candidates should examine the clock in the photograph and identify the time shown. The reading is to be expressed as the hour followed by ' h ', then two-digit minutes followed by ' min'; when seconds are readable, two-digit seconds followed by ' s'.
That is 12 h 42 min
